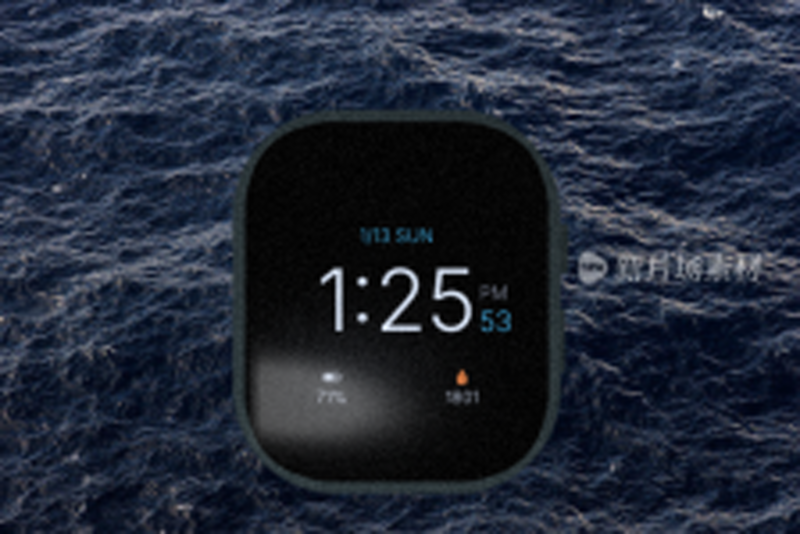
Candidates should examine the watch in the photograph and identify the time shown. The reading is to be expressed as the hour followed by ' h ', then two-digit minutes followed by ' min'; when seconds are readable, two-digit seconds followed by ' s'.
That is 1 h 25 min 53 s
